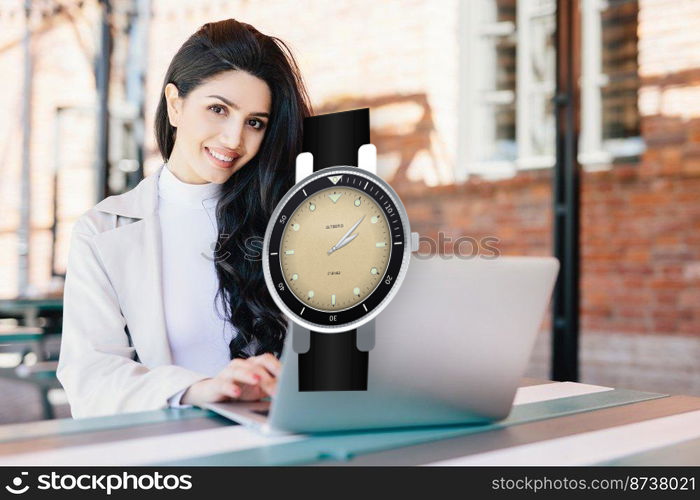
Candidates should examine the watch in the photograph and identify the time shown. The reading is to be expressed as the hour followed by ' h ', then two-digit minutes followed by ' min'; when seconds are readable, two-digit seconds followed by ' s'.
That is 2 h 08 min
